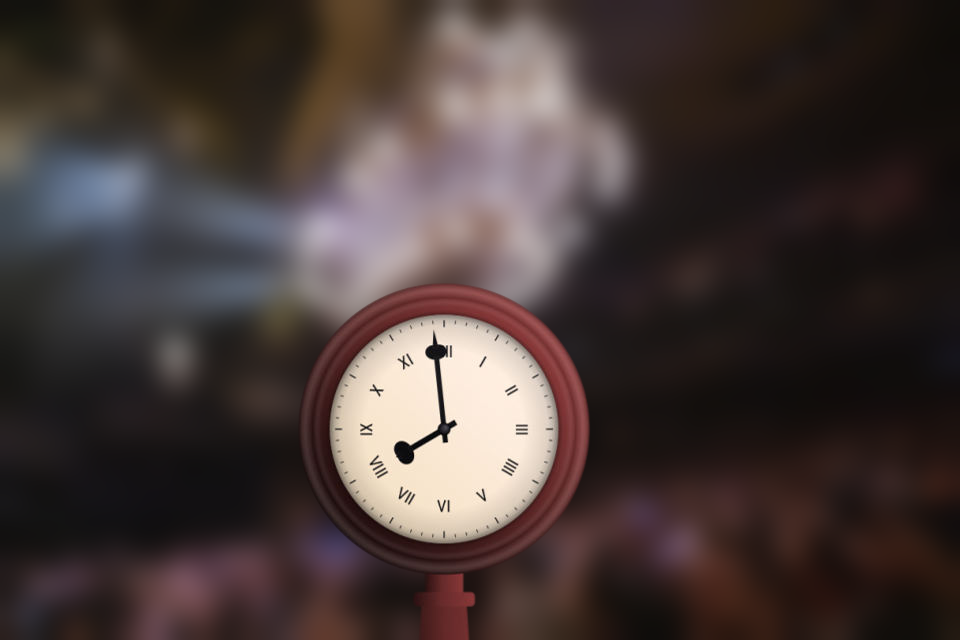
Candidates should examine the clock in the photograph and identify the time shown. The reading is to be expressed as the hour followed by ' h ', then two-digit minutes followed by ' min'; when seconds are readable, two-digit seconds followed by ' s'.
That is 7 h 59 min
